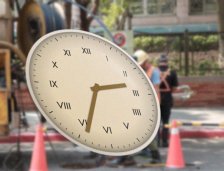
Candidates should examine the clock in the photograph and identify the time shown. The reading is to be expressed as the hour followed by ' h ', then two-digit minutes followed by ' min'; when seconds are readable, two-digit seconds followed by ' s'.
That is 2 h 34 min
